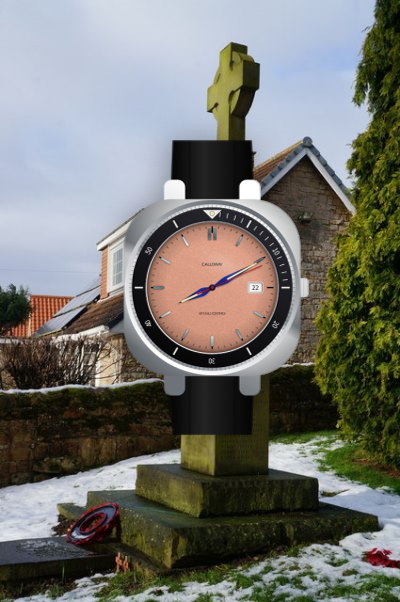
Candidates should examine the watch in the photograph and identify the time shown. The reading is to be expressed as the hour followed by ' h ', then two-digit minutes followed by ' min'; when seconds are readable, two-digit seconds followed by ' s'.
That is 8 h 10 min 11 s
